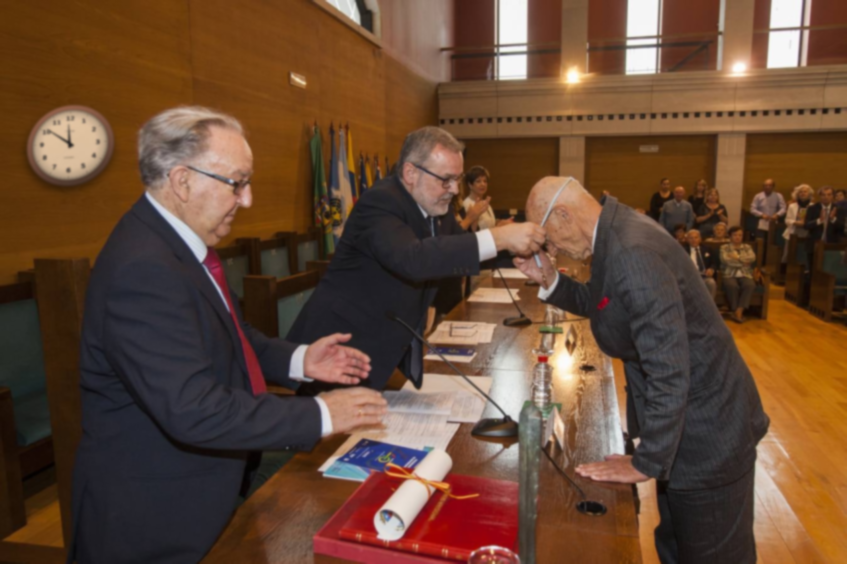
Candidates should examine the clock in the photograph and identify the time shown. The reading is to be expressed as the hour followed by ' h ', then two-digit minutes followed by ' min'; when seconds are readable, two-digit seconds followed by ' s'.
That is 11 h 51 min
